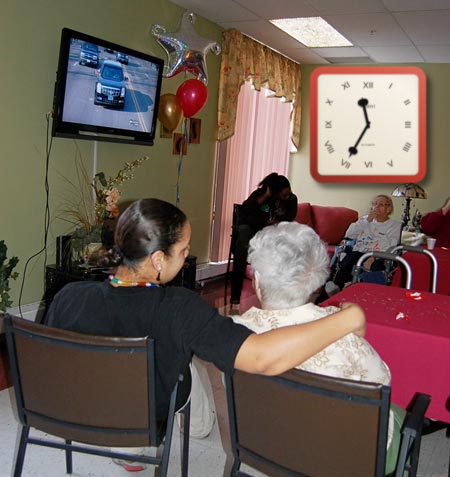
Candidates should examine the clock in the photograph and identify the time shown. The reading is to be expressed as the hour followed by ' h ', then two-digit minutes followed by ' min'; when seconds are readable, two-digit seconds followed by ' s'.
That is 11 h 35 min
